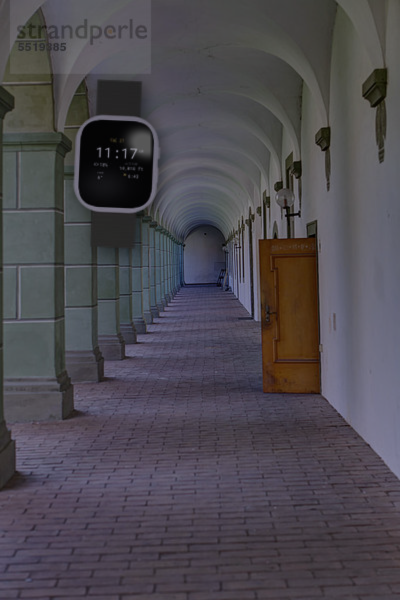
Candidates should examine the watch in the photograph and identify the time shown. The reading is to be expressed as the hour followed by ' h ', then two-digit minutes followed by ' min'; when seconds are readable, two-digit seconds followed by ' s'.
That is 11 h 17 min
